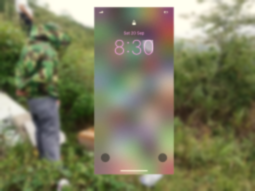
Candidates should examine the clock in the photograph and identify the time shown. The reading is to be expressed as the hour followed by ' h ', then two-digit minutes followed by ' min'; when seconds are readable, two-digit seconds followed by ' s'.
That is 8 h 30 min
